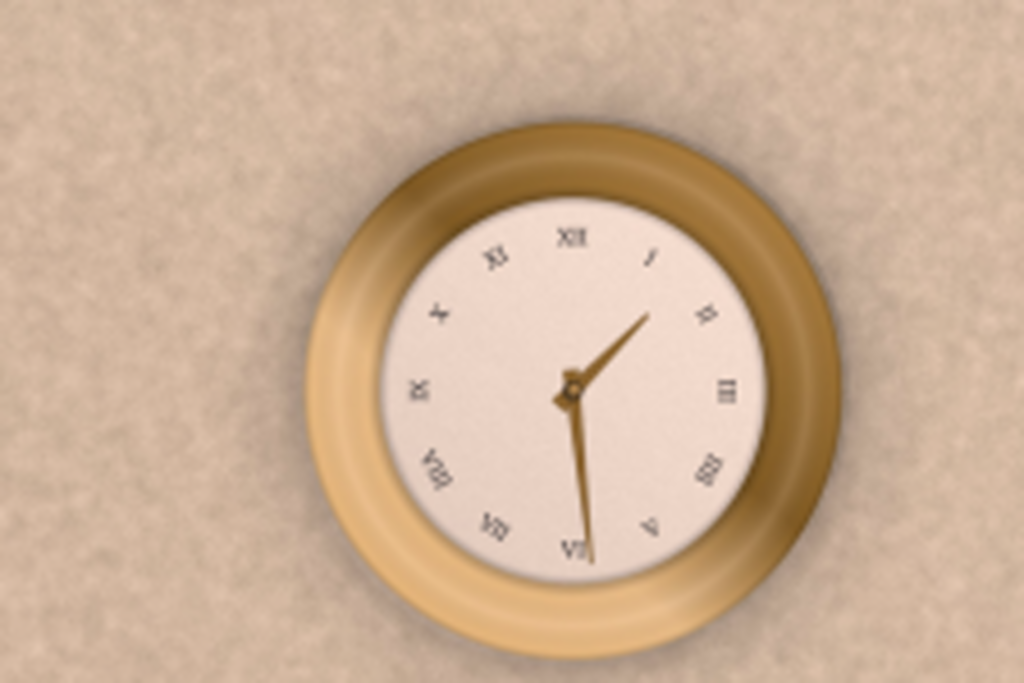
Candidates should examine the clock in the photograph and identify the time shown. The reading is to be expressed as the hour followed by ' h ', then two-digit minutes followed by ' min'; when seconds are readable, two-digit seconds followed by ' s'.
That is 1 h 29 min
